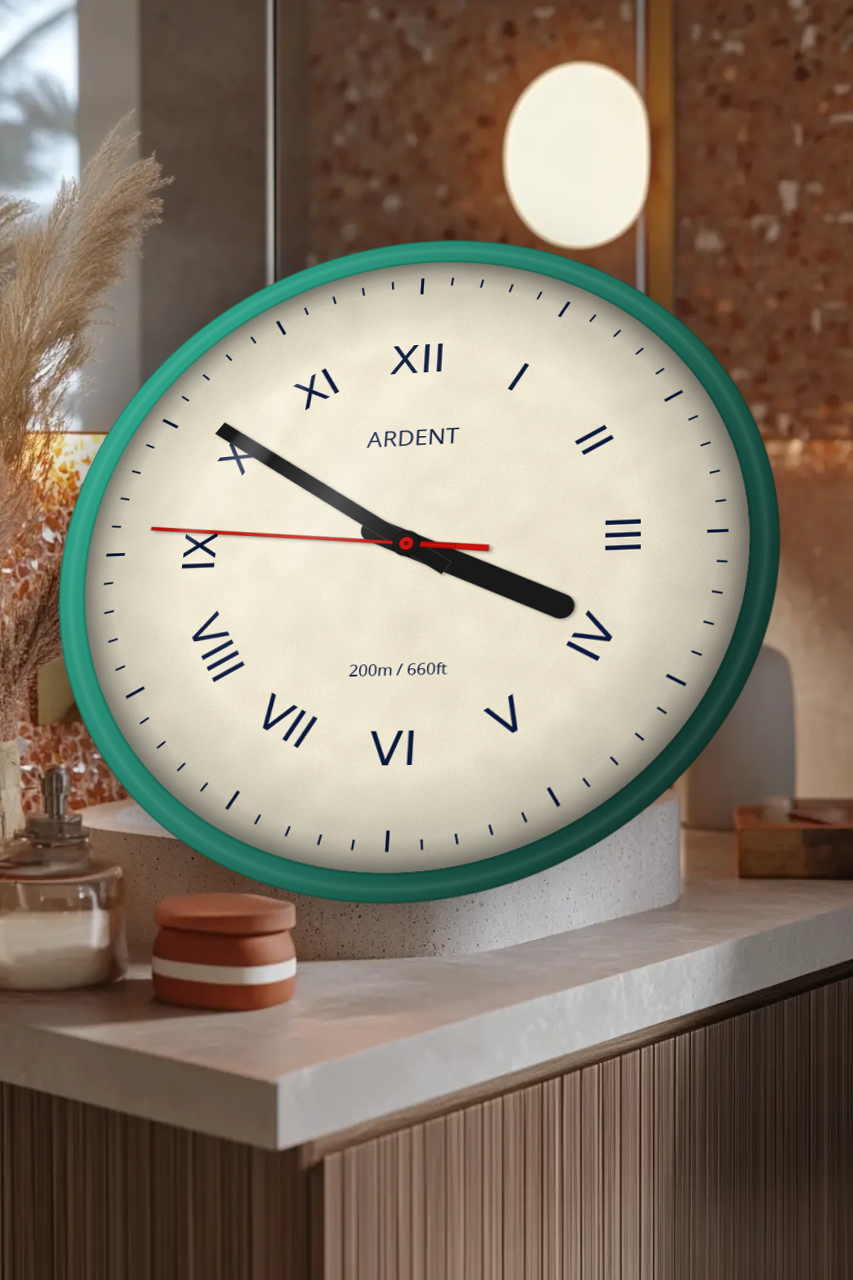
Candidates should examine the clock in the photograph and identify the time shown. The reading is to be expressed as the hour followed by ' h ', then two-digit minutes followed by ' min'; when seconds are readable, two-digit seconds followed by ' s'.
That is 3 h 50 min 46 s
